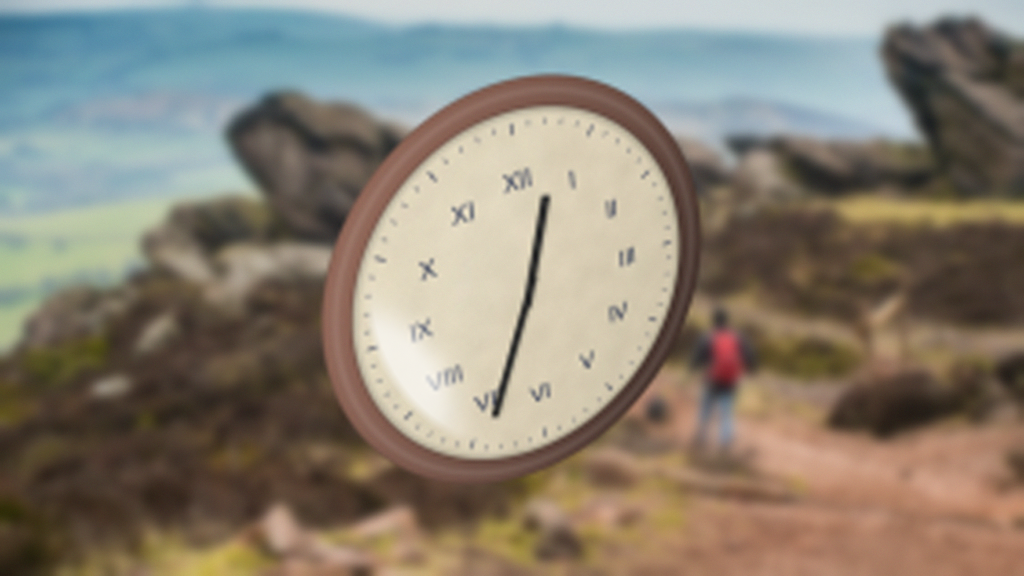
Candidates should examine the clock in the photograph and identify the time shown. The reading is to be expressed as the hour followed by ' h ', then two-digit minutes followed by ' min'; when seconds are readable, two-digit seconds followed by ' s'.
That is 12 h 34 min
